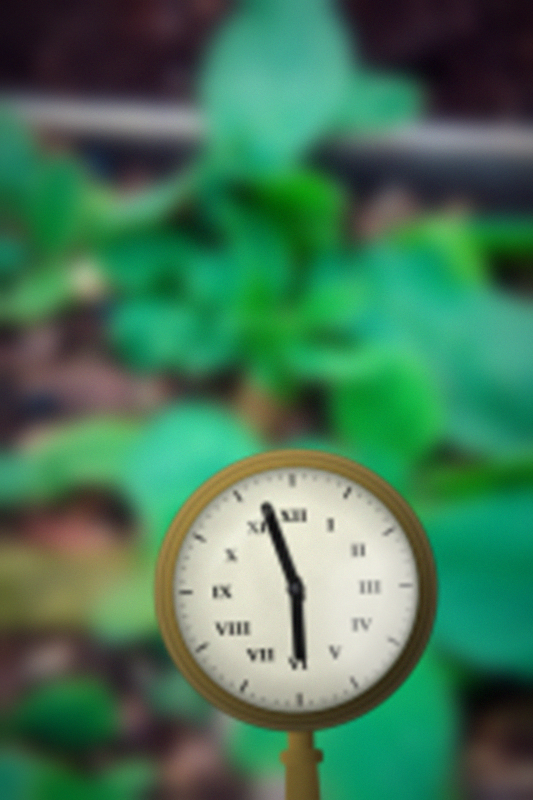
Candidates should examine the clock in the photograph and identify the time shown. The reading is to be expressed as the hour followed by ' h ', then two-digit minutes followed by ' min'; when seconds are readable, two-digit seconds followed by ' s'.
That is 5 h 57 min
